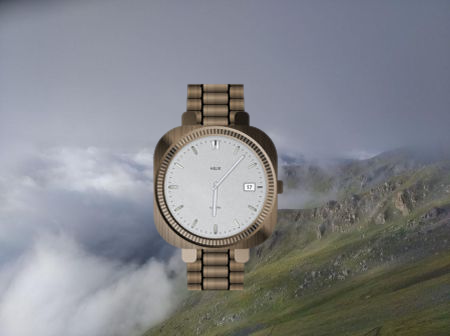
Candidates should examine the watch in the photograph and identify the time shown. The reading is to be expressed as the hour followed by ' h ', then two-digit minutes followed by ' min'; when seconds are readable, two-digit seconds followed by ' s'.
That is 6 h 07 min
